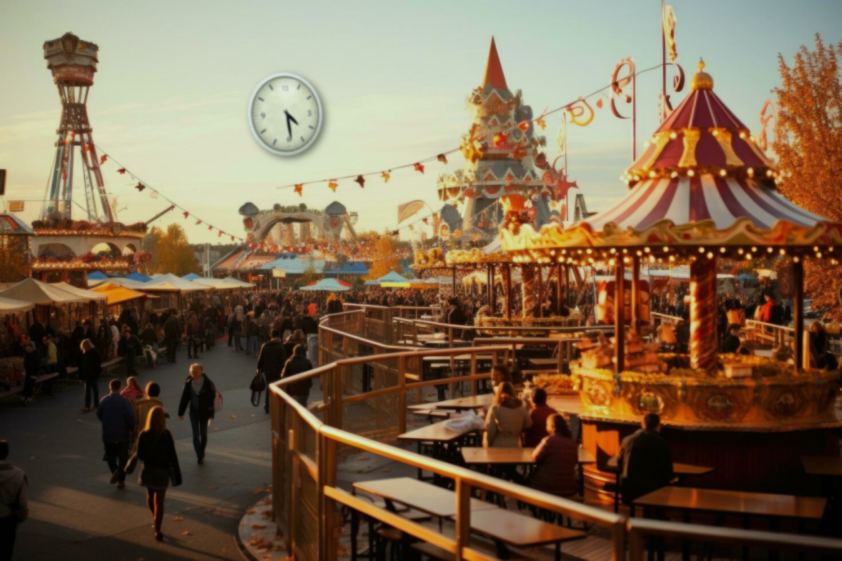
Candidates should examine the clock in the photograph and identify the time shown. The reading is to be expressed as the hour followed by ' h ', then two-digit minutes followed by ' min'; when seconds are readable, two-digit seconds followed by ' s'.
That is 4 h 29 min
